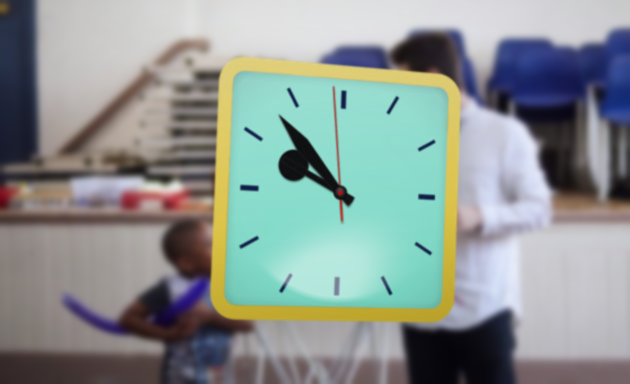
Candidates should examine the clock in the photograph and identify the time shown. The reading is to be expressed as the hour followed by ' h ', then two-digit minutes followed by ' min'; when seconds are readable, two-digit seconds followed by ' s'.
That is 9 h 52 min 59 s
